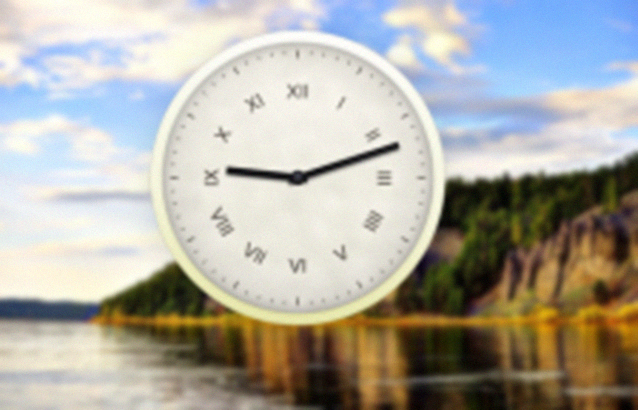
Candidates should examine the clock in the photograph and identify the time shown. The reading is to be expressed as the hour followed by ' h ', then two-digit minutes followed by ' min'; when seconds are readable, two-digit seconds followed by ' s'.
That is 9 h 12 min
